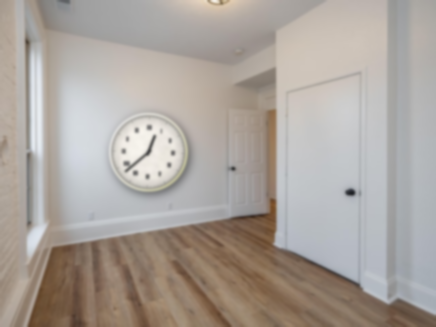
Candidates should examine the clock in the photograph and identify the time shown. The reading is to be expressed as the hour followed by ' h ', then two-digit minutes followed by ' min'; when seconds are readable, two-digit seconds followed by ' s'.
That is 12 h 38 min
